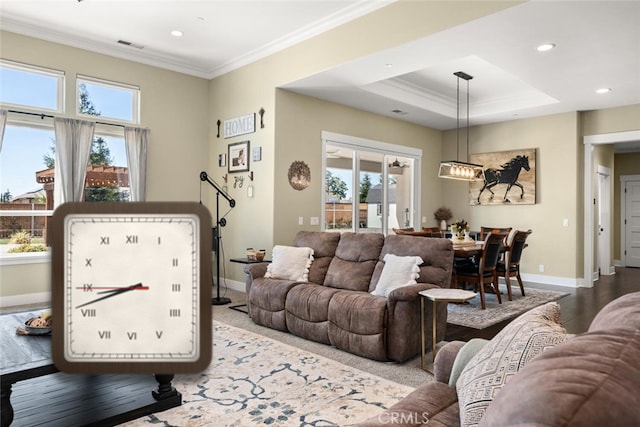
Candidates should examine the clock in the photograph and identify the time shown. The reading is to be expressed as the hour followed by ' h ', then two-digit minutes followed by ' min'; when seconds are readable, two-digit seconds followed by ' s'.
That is 8 h 41 min 45 s
